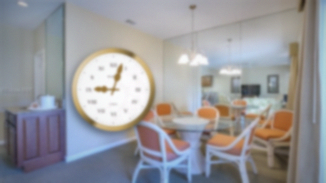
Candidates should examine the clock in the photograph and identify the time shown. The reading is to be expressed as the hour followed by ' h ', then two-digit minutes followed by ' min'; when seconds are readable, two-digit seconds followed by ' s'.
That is 9 h 03 min
